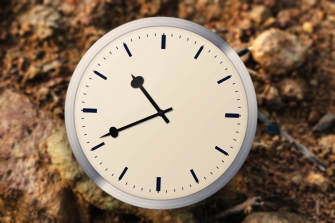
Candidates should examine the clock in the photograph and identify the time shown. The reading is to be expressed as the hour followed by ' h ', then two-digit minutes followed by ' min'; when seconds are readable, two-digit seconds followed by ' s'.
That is 10 h 41 min
